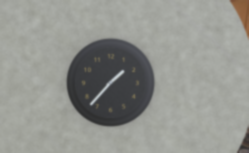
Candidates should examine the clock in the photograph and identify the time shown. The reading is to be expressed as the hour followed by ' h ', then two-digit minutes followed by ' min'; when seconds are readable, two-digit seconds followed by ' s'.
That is 1 h 37 min
